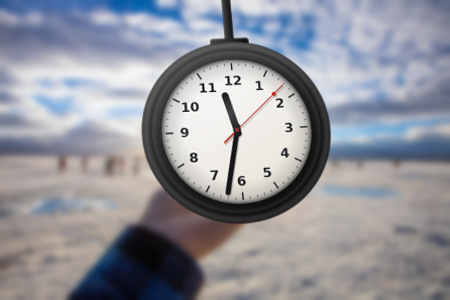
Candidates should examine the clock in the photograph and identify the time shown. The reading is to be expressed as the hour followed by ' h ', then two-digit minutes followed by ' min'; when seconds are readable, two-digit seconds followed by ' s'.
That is 11 h 32 min 08 s
